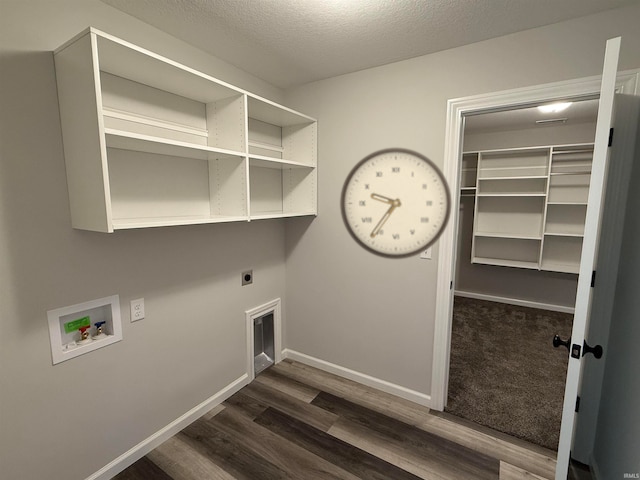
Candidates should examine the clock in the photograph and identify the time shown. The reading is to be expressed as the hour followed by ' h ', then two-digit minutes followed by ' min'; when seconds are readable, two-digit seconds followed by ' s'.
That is 9 h 36 min
